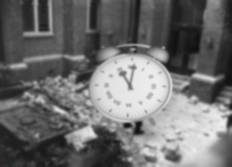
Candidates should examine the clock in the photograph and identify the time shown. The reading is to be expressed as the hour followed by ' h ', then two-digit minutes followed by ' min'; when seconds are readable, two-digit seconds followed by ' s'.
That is 11 h 01 min
